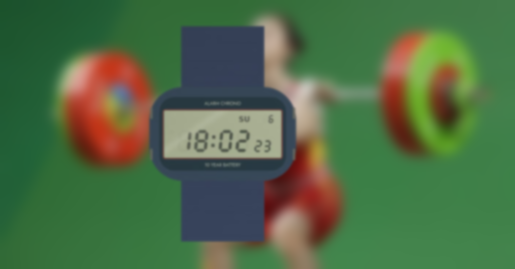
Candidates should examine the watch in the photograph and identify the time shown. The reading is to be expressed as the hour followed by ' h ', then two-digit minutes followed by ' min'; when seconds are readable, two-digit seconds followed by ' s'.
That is 18 h 02 min 23 s
